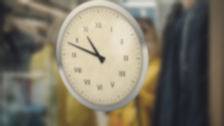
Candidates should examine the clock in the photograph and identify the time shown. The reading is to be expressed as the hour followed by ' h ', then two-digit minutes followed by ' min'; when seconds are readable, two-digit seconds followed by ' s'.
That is 10 h 48 min
